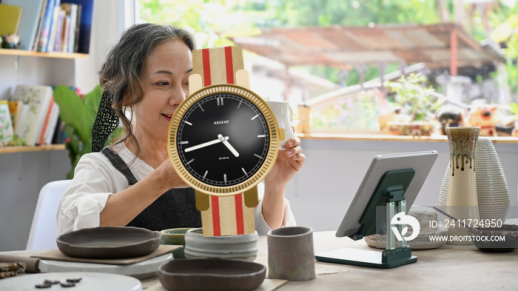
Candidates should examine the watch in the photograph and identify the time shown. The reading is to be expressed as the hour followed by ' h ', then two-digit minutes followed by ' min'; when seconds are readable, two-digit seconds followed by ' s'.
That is 4 h 43 min
